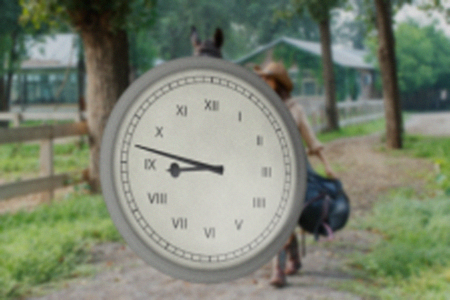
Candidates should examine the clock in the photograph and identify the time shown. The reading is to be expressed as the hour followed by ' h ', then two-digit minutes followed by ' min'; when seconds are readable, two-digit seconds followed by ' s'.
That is 8 h 47 min
